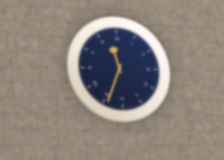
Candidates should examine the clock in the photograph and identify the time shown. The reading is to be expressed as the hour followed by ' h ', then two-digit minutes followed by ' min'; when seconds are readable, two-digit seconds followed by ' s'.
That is 11 h 34 min
